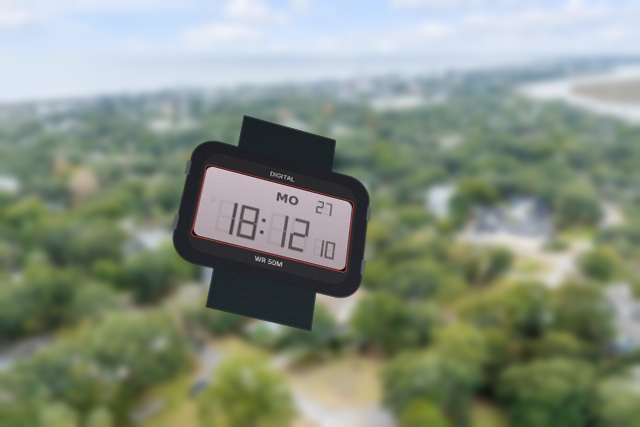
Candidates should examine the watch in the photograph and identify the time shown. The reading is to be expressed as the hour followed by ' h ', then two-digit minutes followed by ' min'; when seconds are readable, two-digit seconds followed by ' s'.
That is 18 h 12 min 10 s
